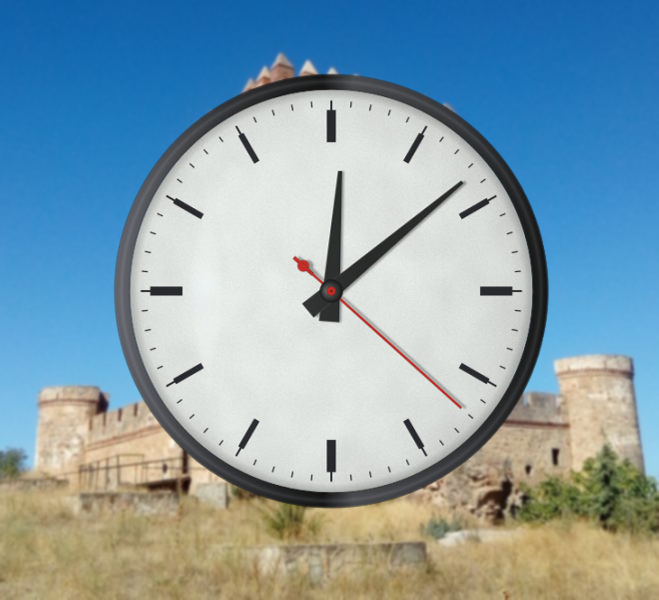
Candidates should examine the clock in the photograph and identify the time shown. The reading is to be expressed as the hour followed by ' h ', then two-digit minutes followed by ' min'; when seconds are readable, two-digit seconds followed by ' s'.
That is 12 h 08 min 22 s
